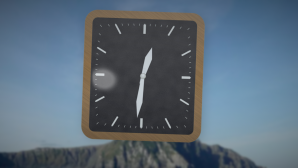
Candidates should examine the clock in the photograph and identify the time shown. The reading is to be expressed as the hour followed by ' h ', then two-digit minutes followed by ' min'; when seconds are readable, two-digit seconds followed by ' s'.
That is 12 h 31 min
